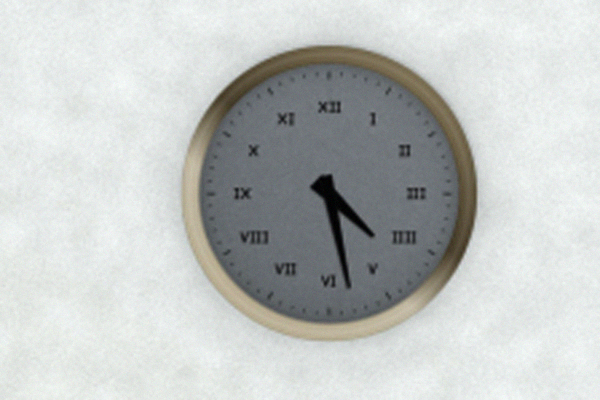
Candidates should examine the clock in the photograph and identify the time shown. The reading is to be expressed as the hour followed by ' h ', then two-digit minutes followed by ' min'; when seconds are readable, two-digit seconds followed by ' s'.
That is 4 h 28 min
